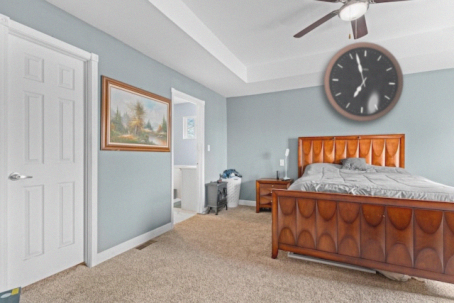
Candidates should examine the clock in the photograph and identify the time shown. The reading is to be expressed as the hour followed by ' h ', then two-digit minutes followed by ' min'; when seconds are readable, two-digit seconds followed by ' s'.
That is 6 h 57 min
